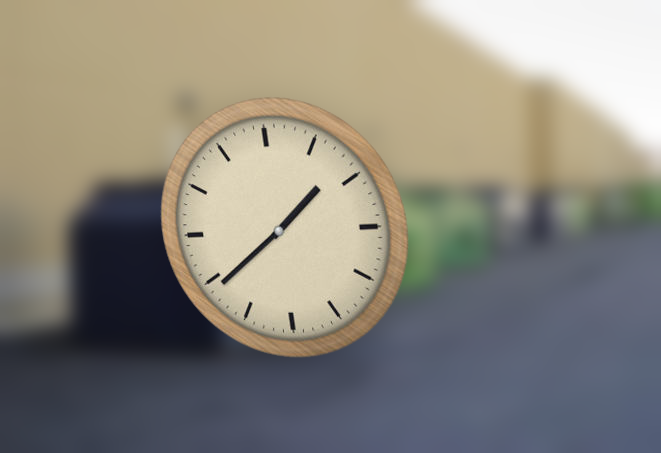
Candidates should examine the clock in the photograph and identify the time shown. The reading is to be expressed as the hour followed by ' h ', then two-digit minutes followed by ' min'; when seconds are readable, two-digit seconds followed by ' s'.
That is 1 h 39 min
